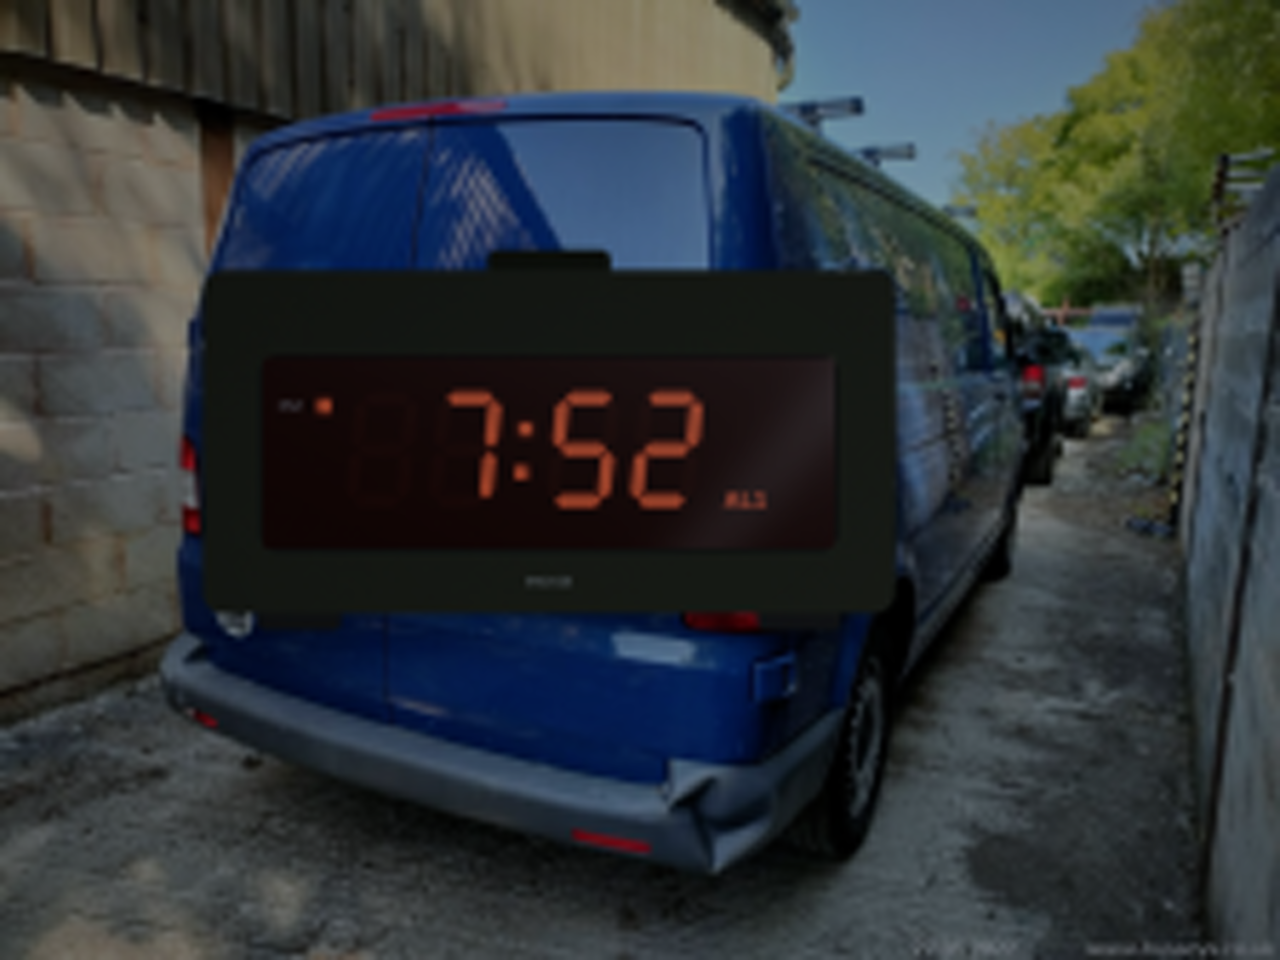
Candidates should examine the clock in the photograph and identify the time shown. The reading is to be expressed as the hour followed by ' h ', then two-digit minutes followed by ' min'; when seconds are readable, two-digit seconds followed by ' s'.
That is 7 h 52 min
